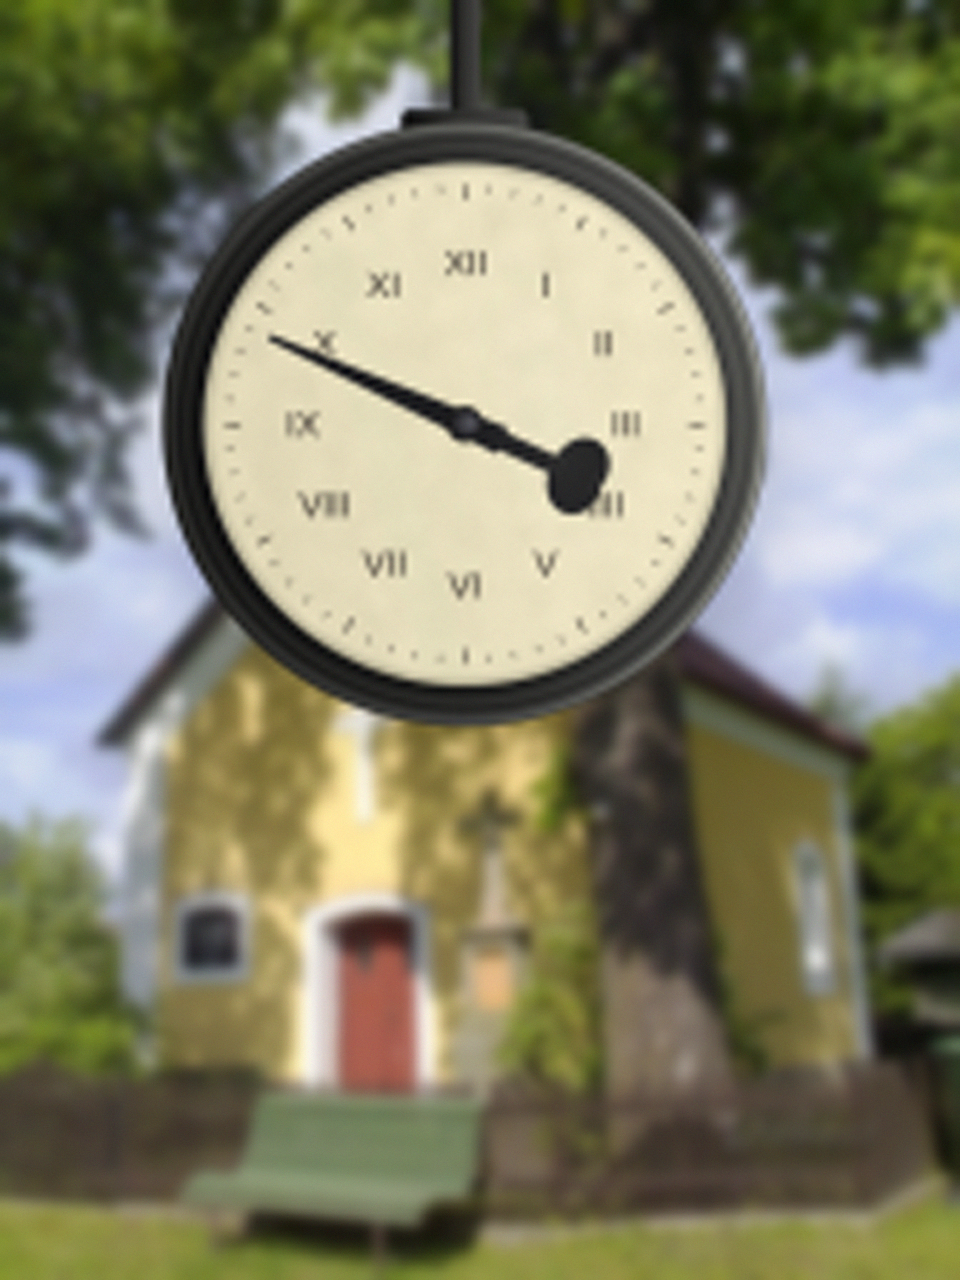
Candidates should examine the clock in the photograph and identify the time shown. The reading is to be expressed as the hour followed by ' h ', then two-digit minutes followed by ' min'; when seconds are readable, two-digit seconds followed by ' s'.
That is 3 h 49 min
